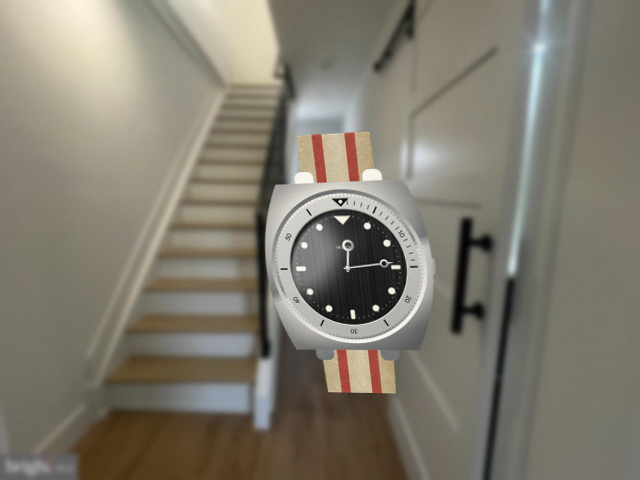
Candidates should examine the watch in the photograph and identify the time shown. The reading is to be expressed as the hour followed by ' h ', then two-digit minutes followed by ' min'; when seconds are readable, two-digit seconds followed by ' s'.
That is 12 h 14 min
